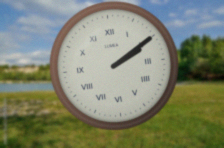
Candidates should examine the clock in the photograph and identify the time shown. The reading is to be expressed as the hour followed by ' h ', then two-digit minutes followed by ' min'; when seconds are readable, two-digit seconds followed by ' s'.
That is 2 h 10 min
